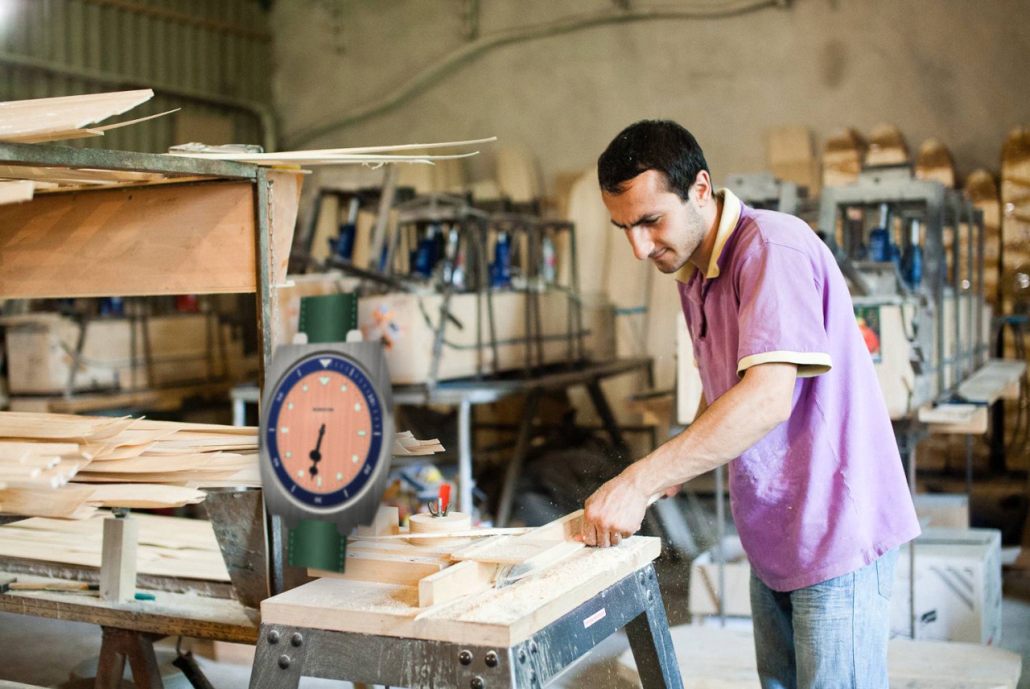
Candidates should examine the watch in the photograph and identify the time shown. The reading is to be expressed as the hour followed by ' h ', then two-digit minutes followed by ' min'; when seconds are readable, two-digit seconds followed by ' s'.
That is 6 h 32 min
